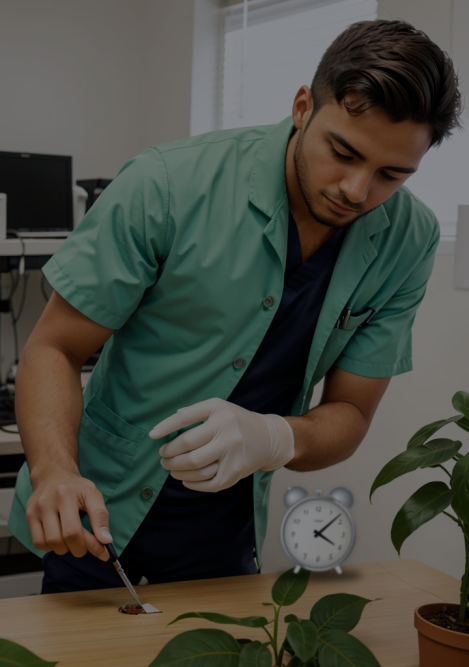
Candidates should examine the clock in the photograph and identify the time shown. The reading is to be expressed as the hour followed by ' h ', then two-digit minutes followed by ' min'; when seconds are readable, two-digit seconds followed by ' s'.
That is 4 h 08 min
